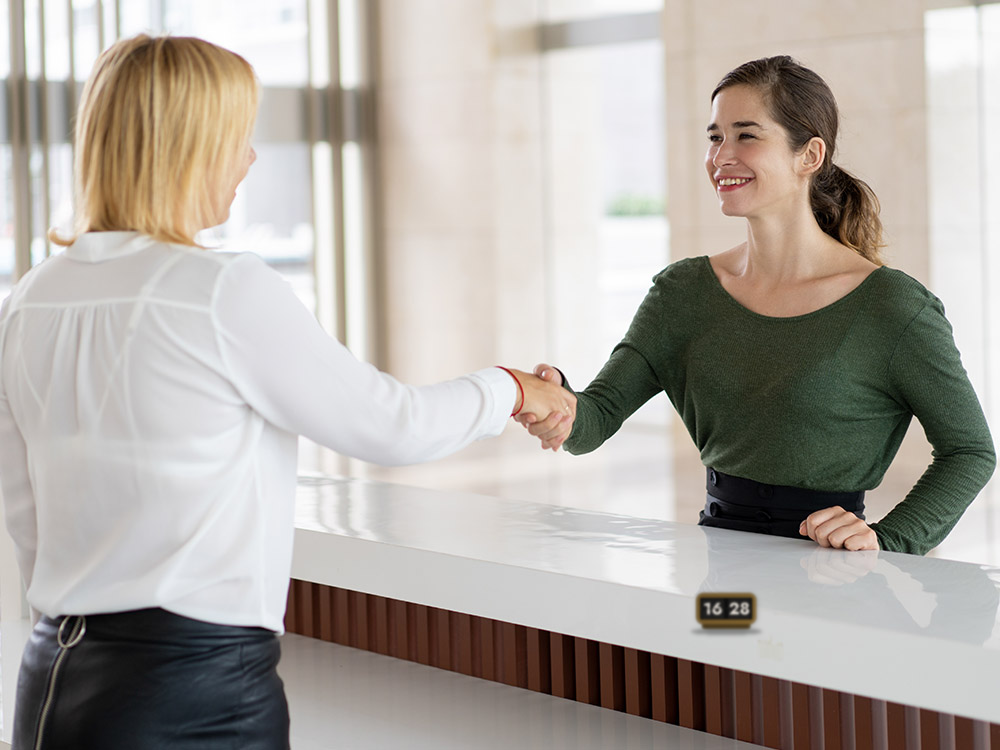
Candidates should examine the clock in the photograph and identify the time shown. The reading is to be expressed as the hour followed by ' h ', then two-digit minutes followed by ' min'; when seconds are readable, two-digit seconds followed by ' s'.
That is 16 h 28 min
